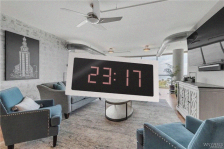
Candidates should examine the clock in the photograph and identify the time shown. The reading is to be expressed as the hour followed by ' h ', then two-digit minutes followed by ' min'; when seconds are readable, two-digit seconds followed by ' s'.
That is 23 h 17 min
